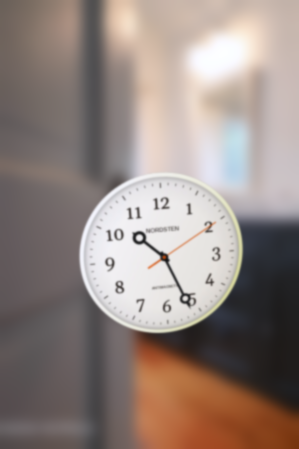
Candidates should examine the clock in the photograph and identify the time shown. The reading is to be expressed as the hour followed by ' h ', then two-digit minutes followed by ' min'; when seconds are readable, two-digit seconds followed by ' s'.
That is 10 h 26 min 10 s
